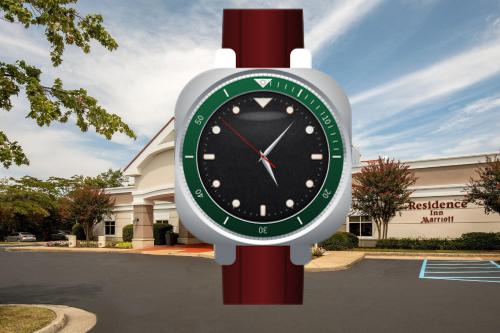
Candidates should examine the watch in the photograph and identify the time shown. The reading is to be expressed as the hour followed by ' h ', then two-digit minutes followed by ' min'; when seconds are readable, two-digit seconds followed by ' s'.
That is 5 h 06 min 52 s
